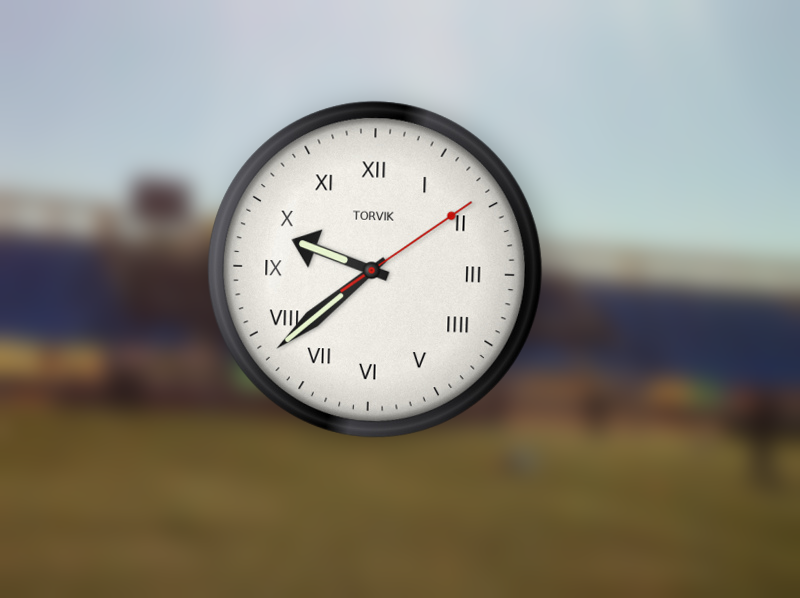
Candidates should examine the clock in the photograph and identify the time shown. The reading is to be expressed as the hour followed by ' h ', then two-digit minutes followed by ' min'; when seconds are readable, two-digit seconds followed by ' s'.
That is 9 h 38 min 09 s
